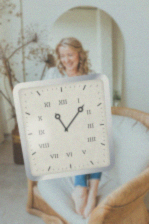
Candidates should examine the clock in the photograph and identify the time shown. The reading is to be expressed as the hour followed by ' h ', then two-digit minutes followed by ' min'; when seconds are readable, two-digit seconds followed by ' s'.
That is 11 h 07 min
